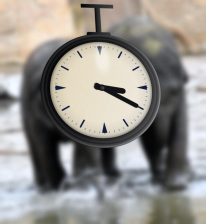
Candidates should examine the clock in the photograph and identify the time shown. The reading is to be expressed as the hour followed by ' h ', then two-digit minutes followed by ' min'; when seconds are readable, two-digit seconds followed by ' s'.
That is 3 h 20 min
